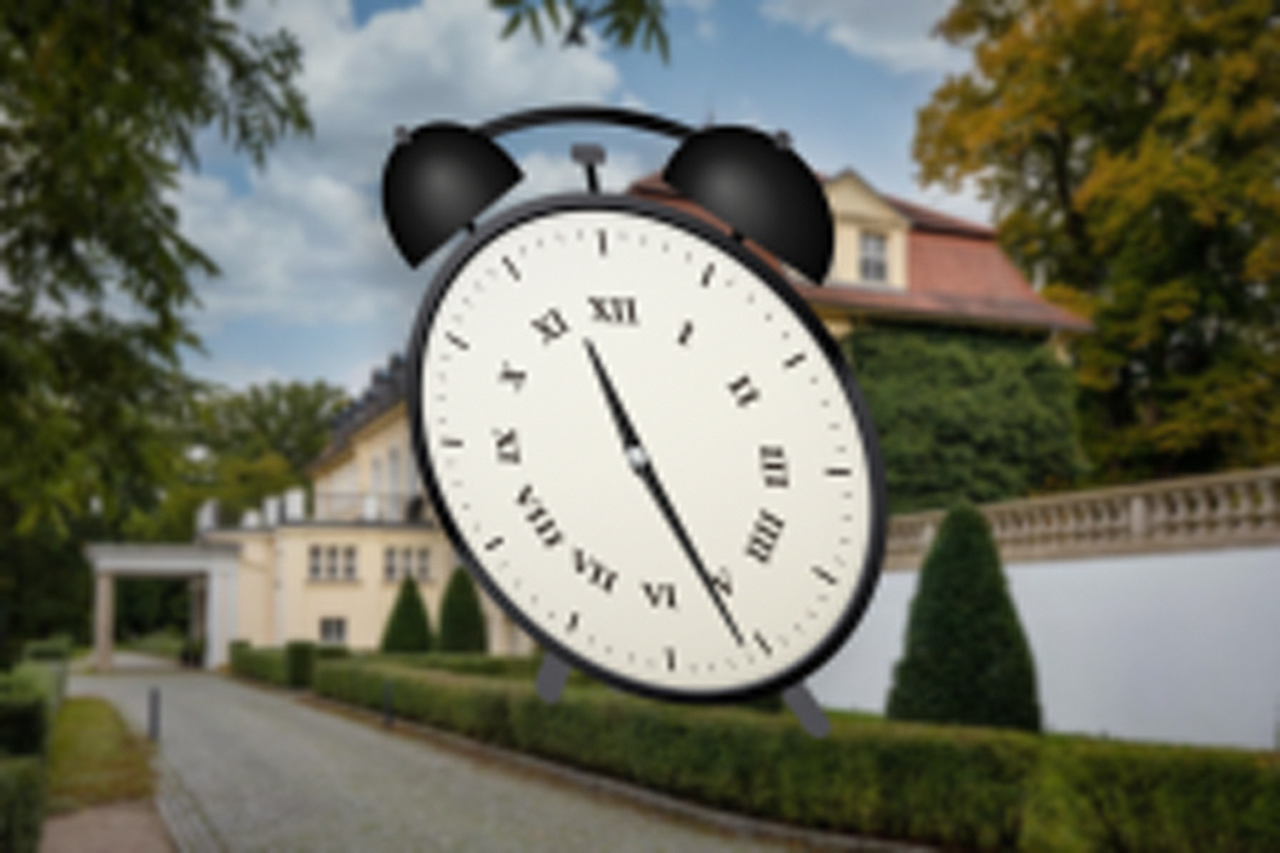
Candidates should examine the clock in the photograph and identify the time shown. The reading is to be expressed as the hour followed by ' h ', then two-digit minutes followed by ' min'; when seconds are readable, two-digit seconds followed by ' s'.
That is 11 h 26 min
